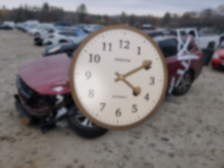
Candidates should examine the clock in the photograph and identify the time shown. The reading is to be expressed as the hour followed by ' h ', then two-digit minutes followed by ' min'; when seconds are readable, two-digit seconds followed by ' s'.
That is 4 h 10 min
